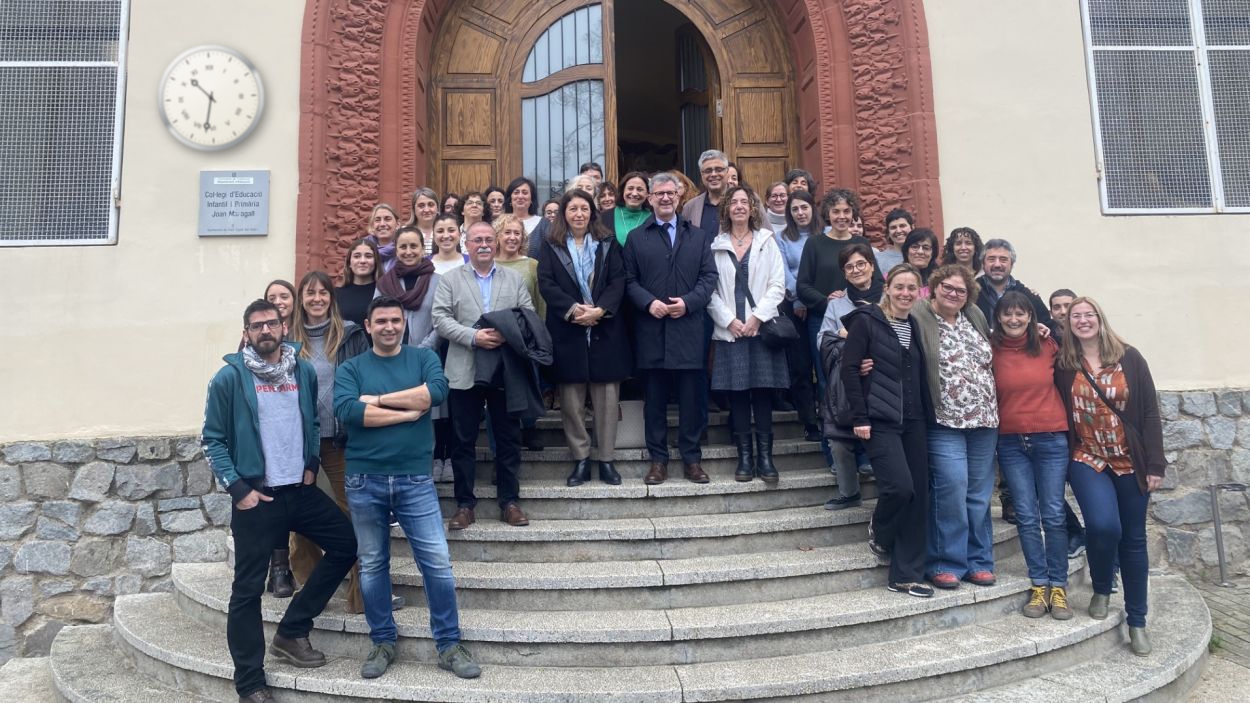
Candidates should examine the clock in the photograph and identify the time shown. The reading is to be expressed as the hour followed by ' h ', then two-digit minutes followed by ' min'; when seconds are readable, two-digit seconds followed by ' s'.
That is 10 h 32 min
